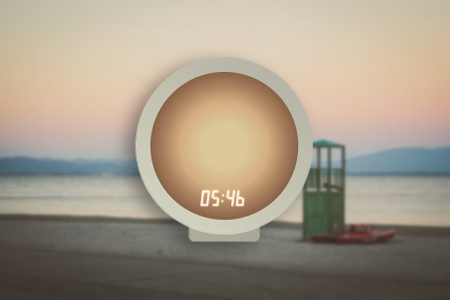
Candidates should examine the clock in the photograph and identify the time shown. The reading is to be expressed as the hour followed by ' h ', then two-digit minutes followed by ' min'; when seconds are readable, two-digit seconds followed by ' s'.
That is 5 h 46 min
